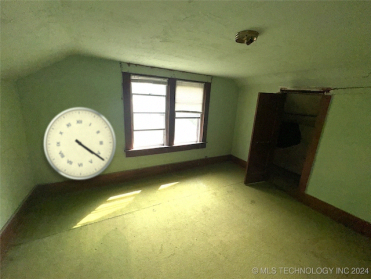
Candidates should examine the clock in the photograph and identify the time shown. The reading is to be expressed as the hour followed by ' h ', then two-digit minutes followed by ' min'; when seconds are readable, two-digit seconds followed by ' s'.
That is 4 h 21 min
